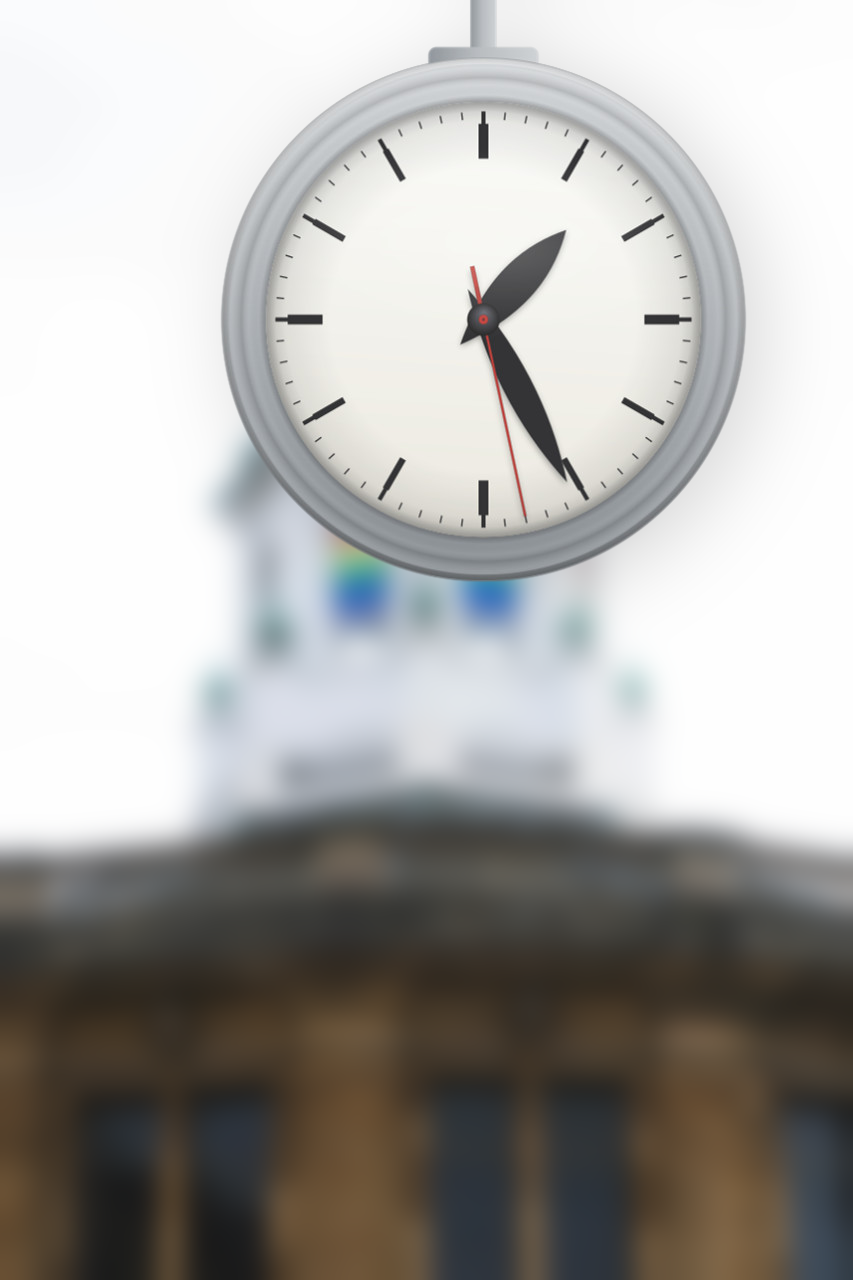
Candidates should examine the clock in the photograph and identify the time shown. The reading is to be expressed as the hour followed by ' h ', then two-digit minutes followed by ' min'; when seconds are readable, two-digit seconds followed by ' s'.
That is 1 h 25 min 28 s
